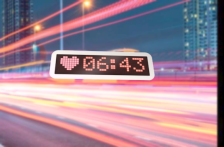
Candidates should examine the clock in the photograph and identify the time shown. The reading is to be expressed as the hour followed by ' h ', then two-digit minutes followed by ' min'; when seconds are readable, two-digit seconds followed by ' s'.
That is 6 h 43 min
